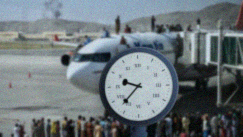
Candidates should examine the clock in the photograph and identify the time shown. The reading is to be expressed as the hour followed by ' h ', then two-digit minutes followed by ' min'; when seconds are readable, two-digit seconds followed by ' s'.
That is 9 h 37 min
